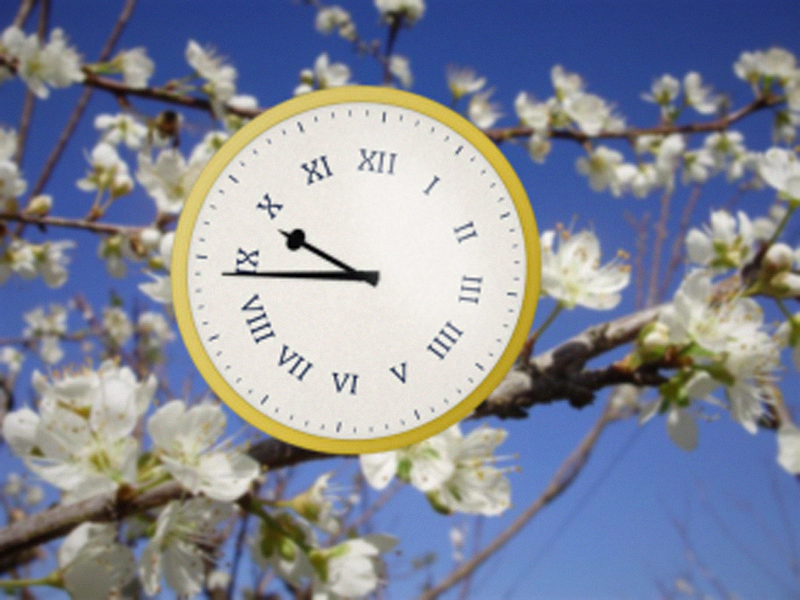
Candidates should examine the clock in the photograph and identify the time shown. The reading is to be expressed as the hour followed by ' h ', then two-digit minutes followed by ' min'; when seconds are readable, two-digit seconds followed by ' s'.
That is 9 h 44 min
